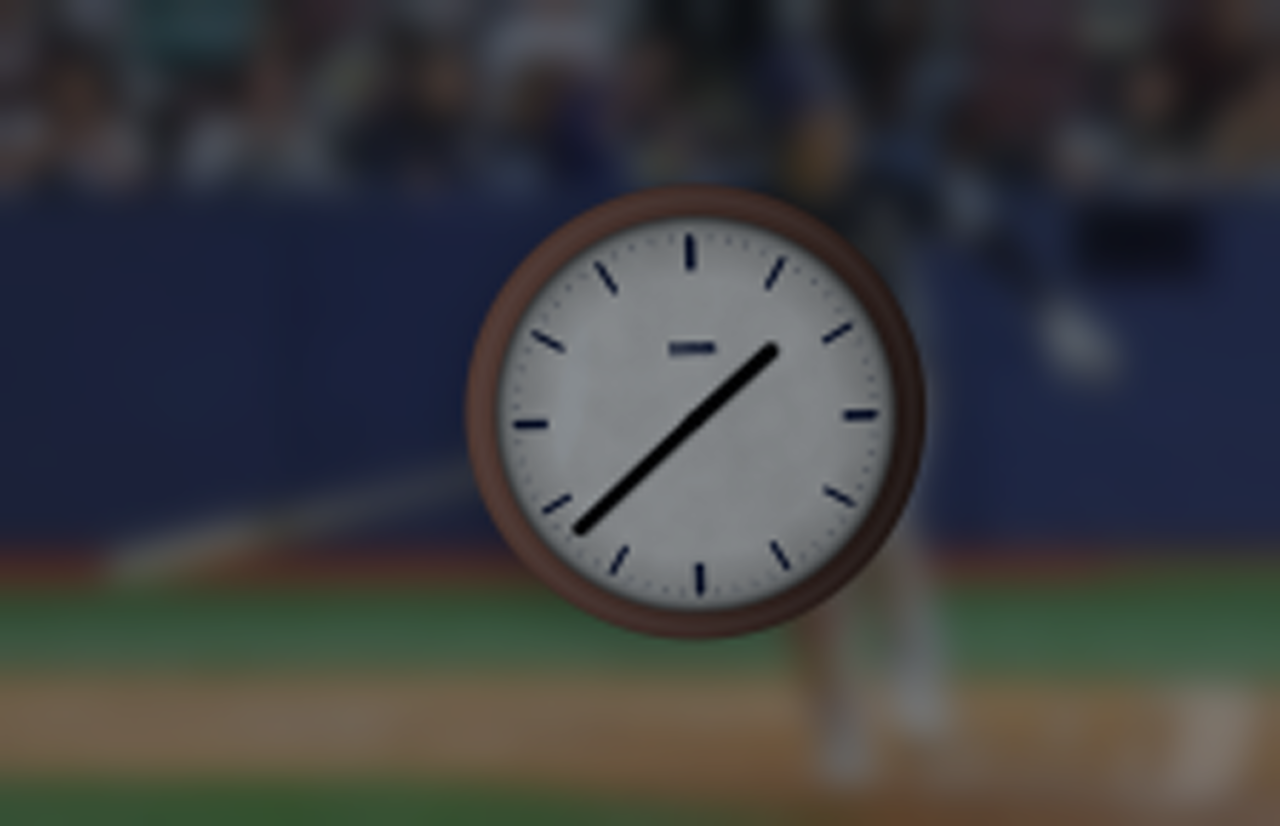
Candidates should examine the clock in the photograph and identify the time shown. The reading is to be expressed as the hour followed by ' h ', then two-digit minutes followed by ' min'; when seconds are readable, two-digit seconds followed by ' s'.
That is 1 h 38 min
